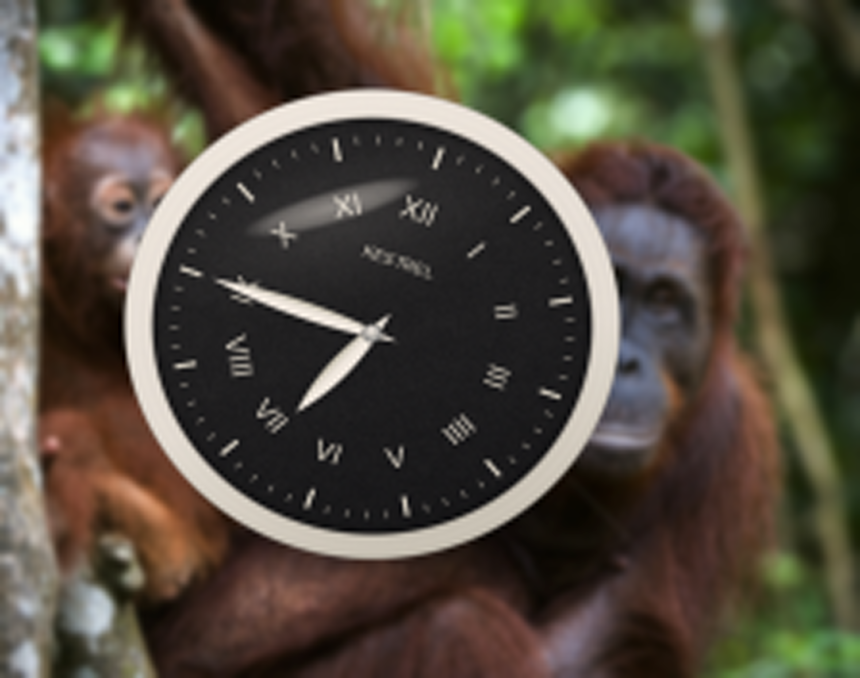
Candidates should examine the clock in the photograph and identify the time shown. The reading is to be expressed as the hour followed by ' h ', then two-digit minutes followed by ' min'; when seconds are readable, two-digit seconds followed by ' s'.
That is 6 h 45 min
